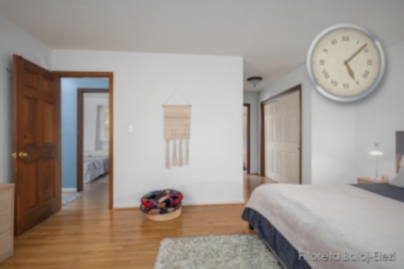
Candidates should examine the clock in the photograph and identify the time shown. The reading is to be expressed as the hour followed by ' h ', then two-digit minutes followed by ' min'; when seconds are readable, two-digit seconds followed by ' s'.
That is 5 h 08 min
